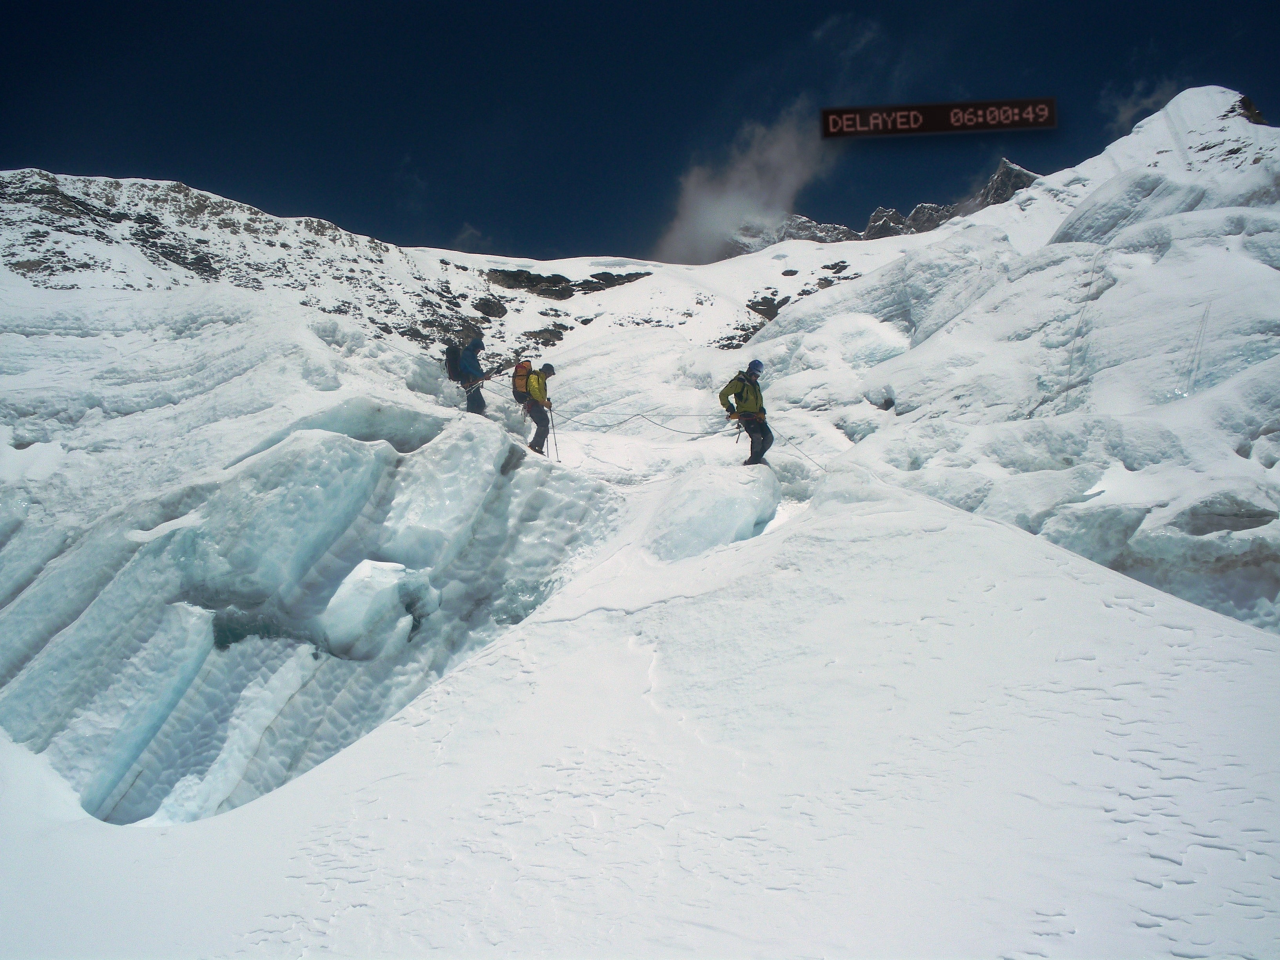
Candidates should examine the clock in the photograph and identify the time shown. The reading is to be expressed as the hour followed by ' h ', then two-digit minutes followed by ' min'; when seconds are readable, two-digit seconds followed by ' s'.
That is 6 h 00 min 49 s
